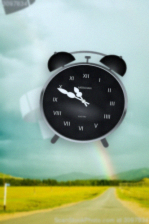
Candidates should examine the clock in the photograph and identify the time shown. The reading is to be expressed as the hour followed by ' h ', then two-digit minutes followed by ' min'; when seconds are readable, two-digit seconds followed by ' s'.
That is 10 h 49 min
